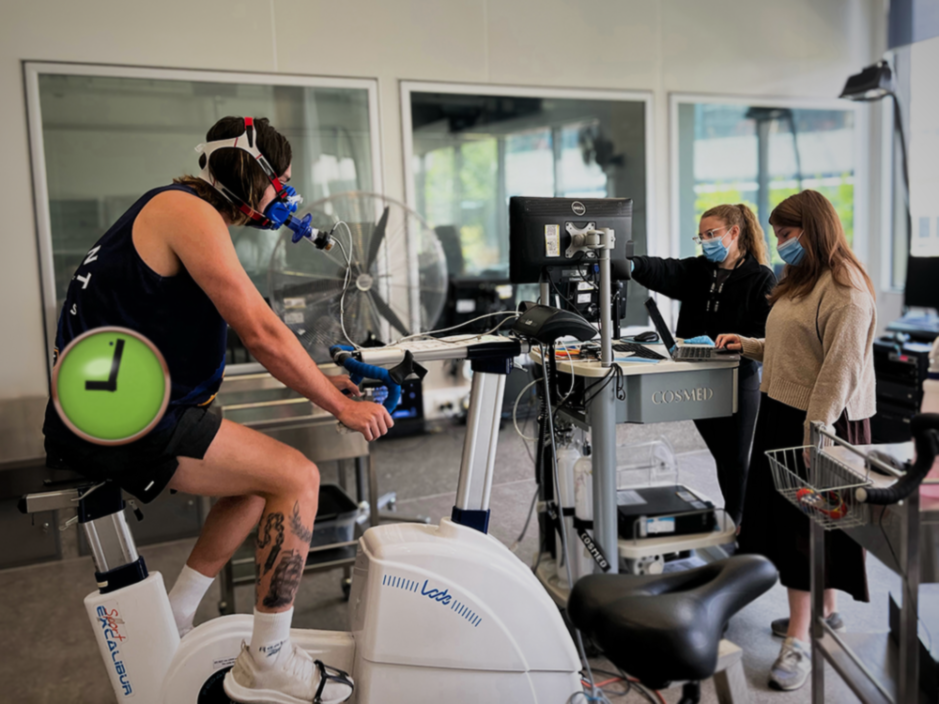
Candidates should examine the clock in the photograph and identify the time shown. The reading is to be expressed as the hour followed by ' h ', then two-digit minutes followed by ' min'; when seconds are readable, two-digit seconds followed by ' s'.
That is 9 h 02 min
